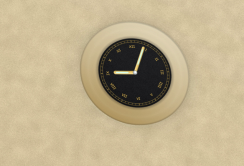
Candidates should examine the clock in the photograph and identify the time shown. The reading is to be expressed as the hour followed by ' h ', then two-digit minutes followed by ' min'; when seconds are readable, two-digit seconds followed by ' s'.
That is 9 h 04 min
